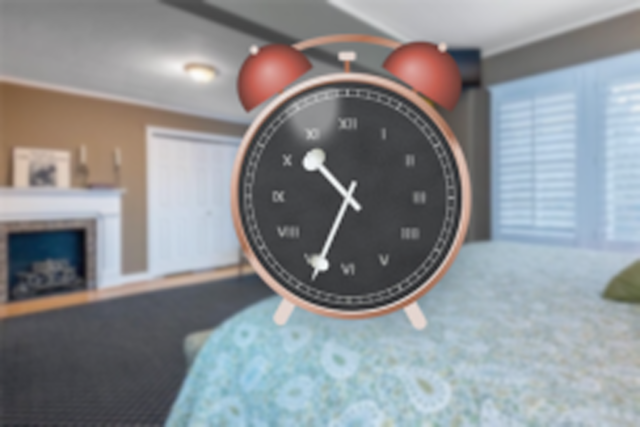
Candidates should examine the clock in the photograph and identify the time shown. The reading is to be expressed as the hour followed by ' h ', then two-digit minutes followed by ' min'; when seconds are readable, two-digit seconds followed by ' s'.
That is 10 h 34 min
